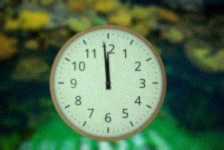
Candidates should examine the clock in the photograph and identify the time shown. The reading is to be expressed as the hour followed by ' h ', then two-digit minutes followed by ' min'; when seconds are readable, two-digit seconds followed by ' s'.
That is 11 h 59 min
